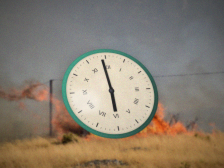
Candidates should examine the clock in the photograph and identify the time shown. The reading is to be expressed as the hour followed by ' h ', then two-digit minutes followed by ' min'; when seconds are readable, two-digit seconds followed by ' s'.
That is 5 h 59 min
